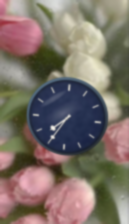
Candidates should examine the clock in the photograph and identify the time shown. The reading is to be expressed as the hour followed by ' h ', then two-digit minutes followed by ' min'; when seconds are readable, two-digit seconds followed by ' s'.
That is 7 h 35 min
